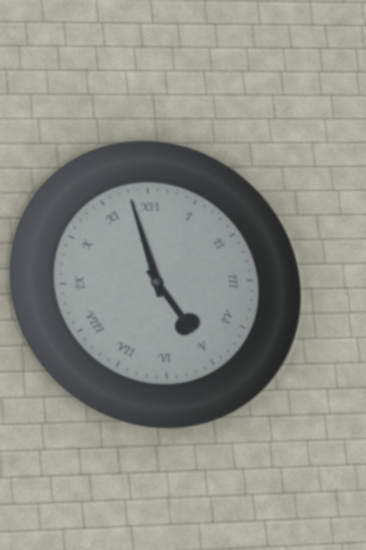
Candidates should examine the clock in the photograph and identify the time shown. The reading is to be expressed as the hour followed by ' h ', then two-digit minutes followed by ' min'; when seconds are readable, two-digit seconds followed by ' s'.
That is 4 h 58 min
